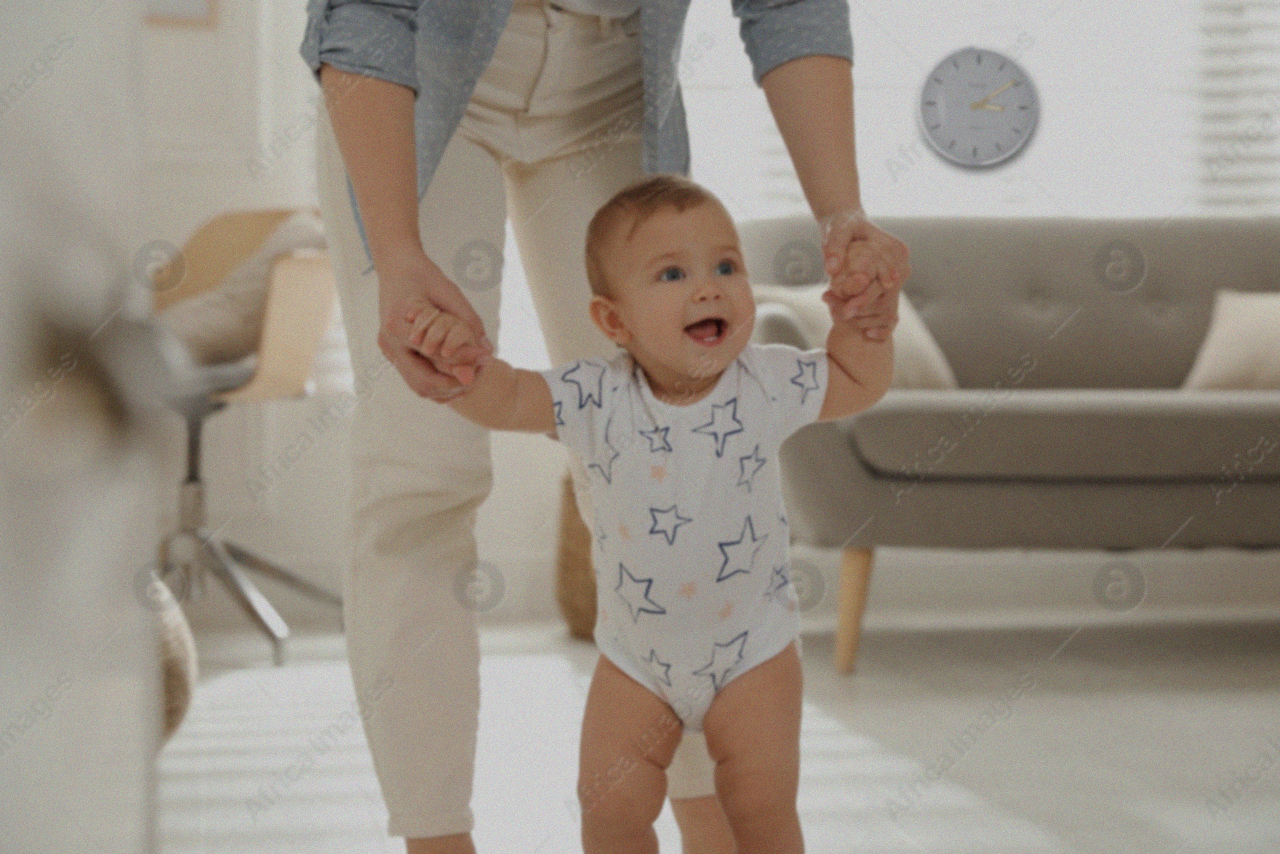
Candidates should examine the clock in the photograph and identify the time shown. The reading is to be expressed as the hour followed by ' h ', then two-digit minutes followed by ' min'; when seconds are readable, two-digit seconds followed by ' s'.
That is 3 h 09 min
